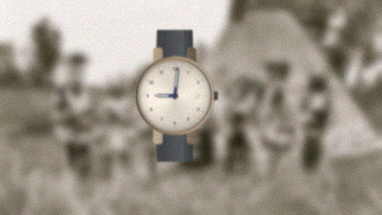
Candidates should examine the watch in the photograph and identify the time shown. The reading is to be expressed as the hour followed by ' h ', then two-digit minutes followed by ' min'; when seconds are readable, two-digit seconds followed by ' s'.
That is 9 h 01 min
